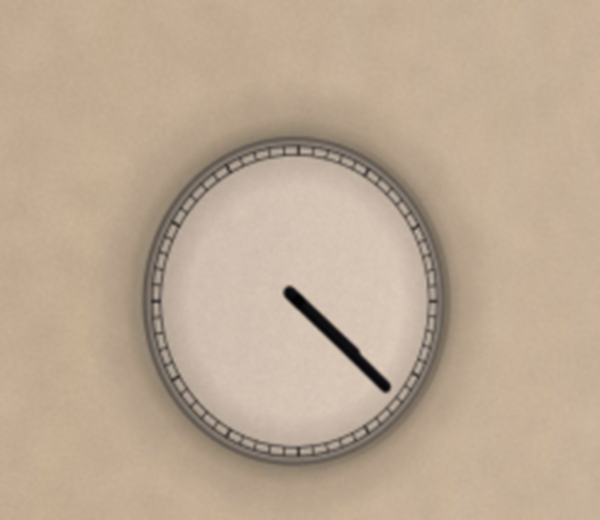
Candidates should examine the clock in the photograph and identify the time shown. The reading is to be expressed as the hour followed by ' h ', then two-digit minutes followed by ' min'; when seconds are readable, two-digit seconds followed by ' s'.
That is 4 h 22 min
